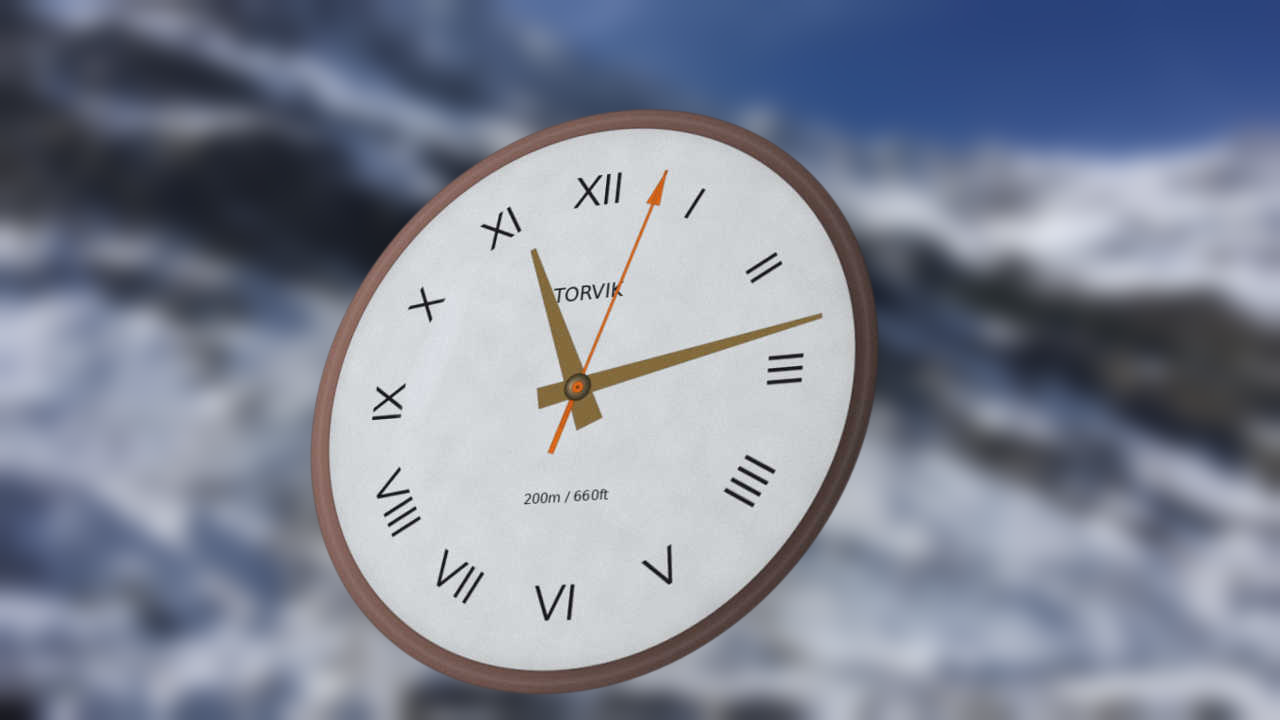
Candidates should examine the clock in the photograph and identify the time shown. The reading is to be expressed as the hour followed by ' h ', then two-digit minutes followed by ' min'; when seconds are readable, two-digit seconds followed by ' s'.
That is 11 h 13 min 03 s
